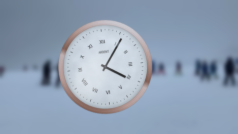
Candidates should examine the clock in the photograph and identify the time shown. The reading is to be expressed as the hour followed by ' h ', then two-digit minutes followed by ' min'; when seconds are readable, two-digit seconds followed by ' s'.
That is 4 h 06 min
